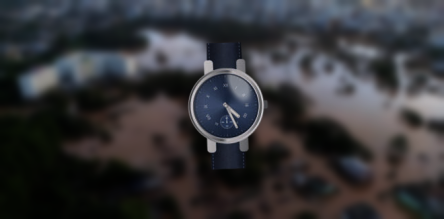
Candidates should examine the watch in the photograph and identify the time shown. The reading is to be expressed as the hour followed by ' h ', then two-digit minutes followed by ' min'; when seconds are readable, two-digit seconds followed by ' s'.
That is 4 h 26 min
